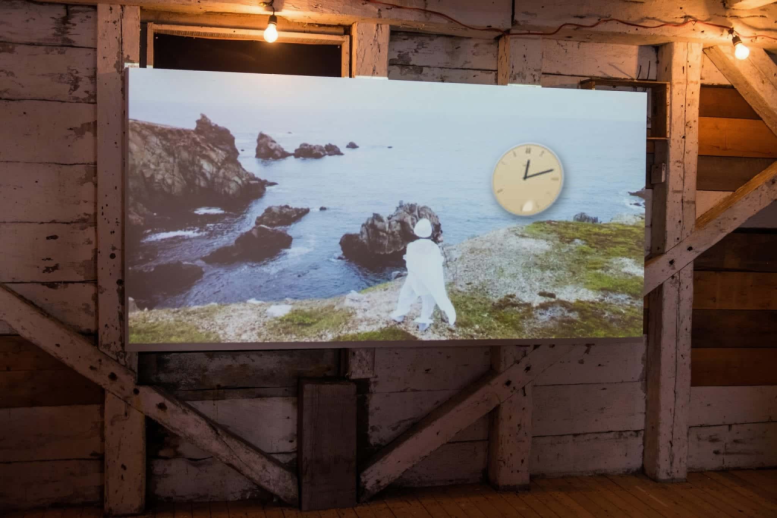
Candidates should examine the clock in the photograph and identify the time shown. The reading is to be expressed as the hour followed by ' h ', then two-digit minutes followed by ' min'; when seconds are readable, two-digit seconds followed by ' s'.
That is 12 h 12 min
